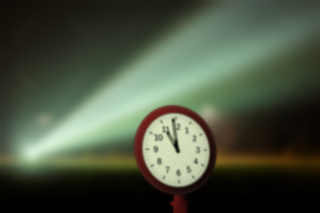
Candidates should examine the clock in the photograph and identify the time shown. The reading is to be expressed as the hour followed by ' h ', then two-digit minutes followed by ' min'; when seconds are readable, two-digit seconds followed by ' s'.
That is 10 h 59 min
